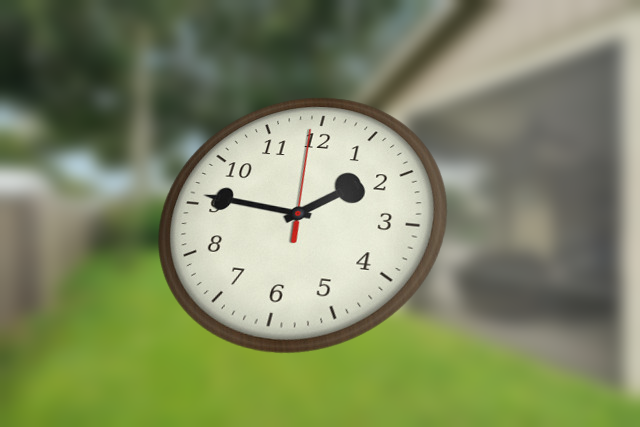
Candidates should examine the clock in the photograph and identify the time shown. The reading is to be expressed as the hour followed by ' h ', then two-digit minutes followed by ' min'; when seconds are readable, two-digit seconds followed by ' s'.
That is 1 h 45 min 59 s
